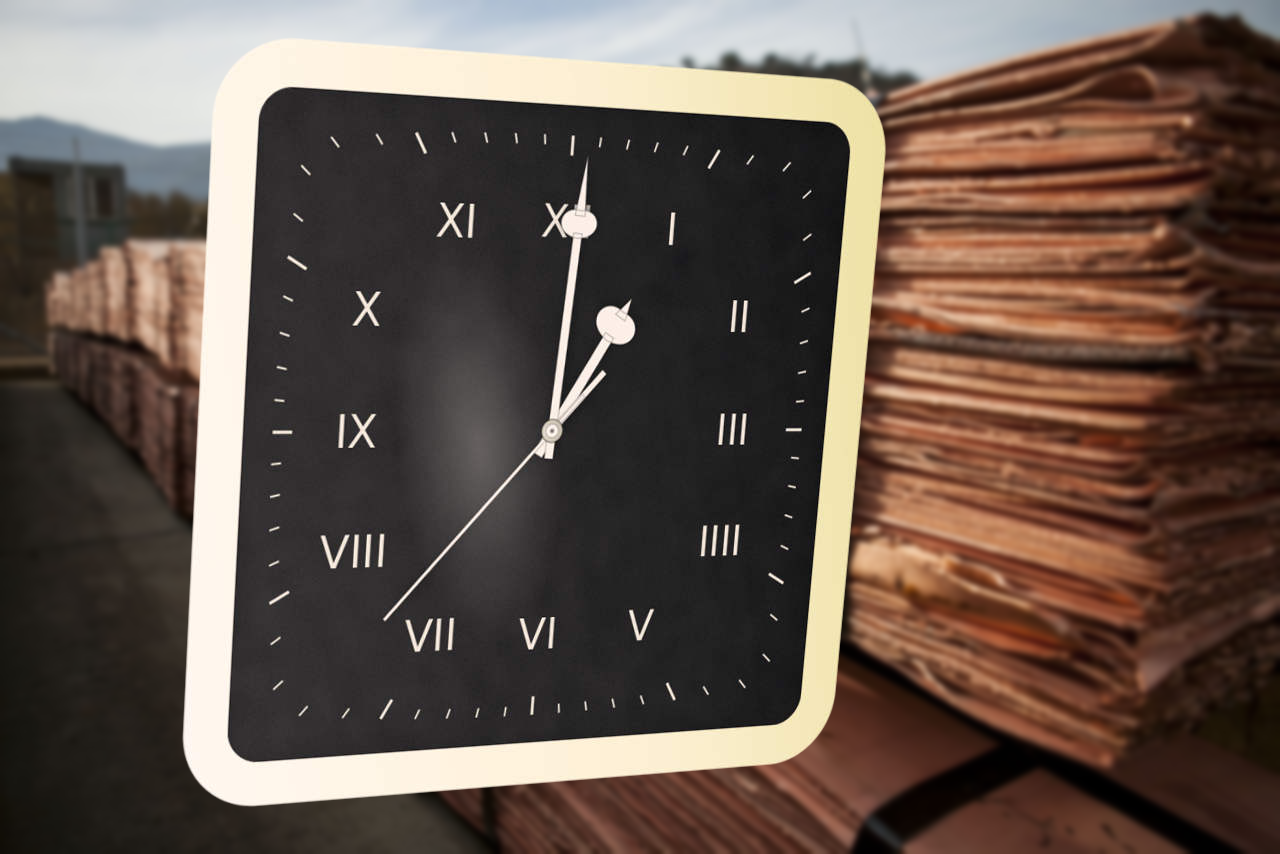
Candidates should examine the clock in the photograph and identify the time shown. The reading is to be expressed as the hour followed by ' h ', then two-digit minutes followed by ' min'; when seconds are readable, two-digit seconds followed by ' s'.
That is 1 h 00 min 37 s
